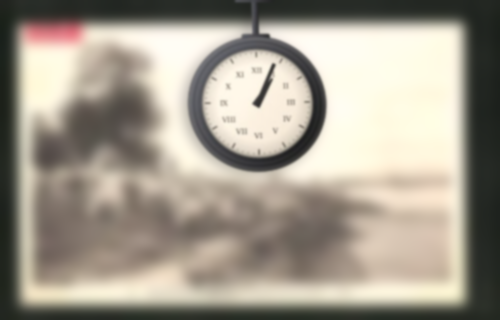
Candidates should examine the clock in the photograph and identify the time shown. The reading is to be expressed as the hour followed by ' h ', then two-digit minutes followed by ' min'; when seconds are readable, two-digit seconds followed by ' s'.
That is 1 h 04 min
